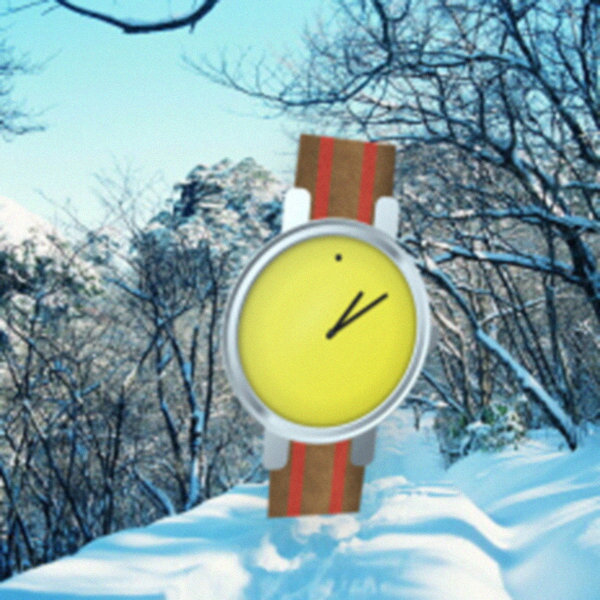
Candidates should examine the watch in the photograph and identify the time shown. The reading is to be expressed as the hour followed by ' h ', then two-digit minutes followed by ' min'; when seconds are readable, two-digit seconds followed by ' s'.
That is 1 h 09 min
